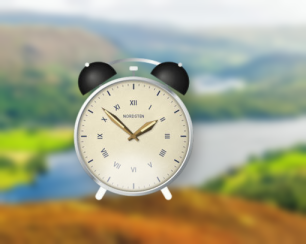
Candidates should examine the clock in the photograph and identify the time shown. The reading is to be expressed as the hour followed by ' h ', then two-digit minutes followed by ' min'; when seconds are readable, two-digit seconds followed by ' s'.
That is 1 h 52 min
